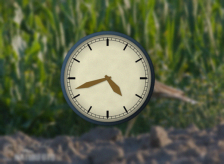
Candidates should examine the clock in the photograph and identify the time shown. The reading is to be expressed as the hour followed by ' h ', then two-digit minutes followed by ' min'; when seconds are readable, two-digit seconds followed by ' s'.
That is 4 h 42 min
